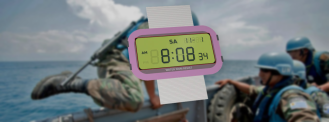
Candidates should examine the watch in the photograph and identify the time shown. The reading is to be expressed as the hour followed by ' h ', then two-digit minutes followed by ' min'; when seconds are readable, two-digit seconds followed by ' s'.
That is 8 h 08 min 34 s
